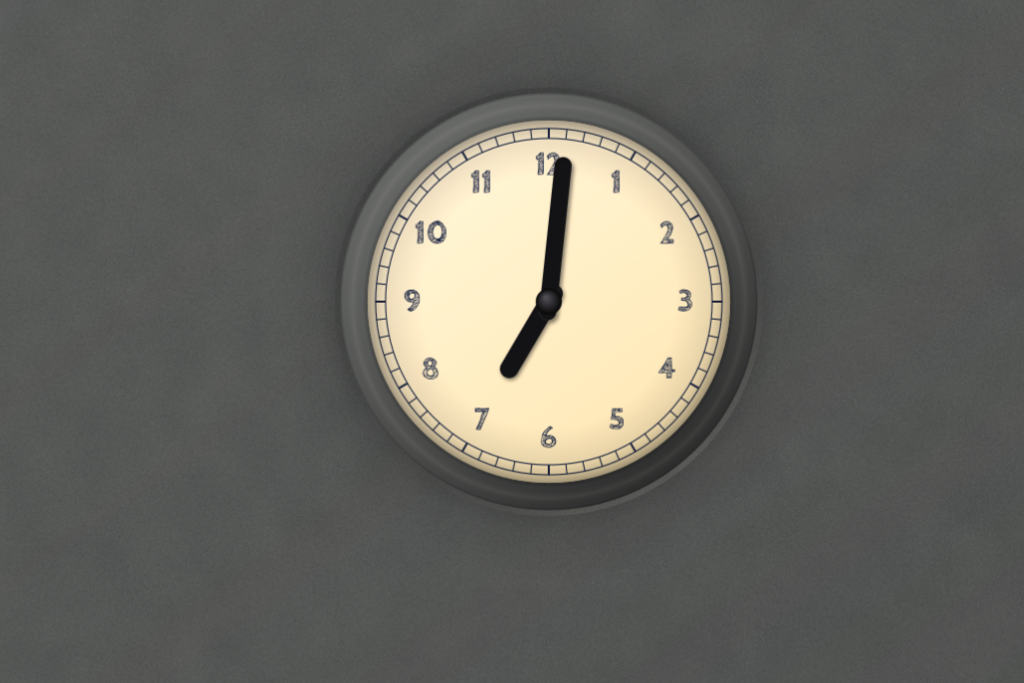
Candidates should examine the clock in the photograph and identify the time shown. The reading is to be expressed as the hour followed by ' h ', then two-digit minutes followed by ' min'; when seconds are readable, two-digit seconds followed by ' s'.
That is 7 h 01 min
